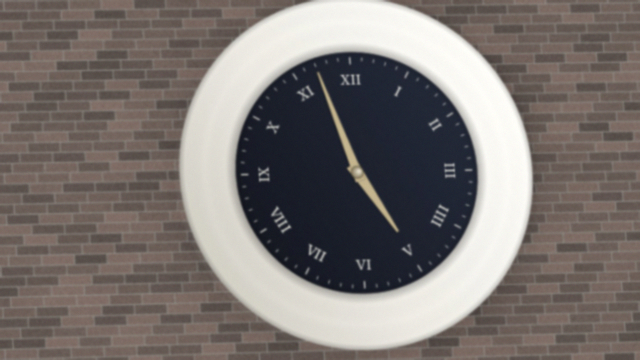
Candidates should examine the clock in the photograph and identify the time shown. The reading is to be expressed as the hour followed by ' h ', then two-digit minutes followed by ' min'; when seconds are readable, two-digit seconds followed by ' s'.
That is 4 h 57 min
